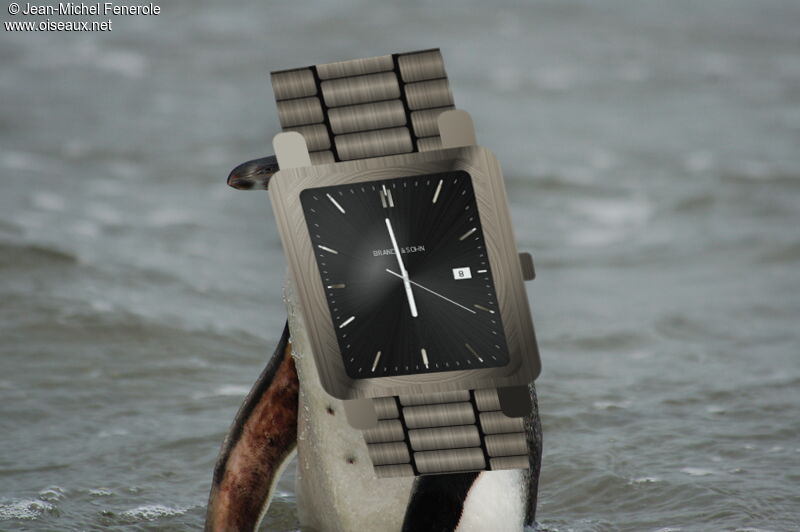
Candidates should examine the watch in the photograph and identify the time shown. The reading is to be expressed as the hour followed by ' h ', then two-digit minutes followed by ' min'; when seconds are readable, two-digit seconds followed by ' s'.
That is 5 h 59 min 21 s
